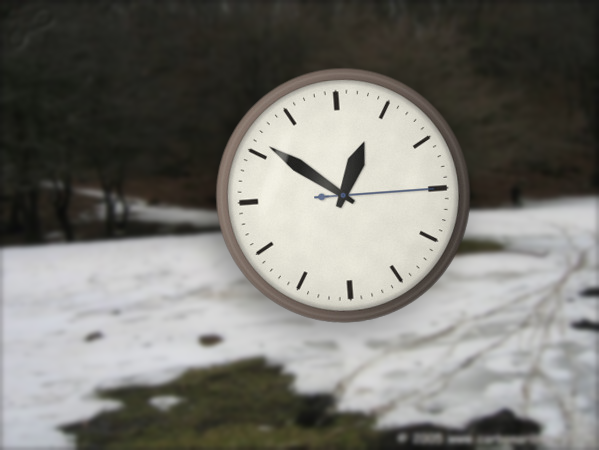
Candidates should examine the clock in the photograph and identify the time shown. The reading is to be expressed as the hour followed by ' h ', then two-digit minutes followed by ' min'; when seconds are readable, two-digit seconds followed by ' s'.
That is 12 h 51 min 15 s
